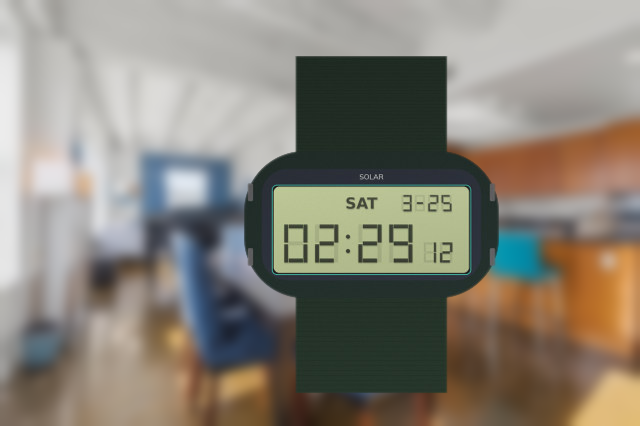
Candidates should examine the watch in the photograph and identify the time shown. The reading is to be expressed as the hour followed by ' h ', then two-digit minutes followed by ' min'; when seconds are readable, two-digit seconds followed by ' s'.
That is 2 h 29 min 12 s
